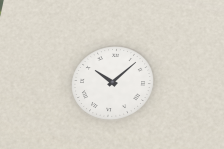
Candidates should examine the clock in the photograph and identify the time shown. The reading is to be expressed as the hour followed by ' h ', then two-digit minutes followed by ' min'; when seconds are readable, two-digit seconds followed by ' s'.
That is 10 h 07 min
